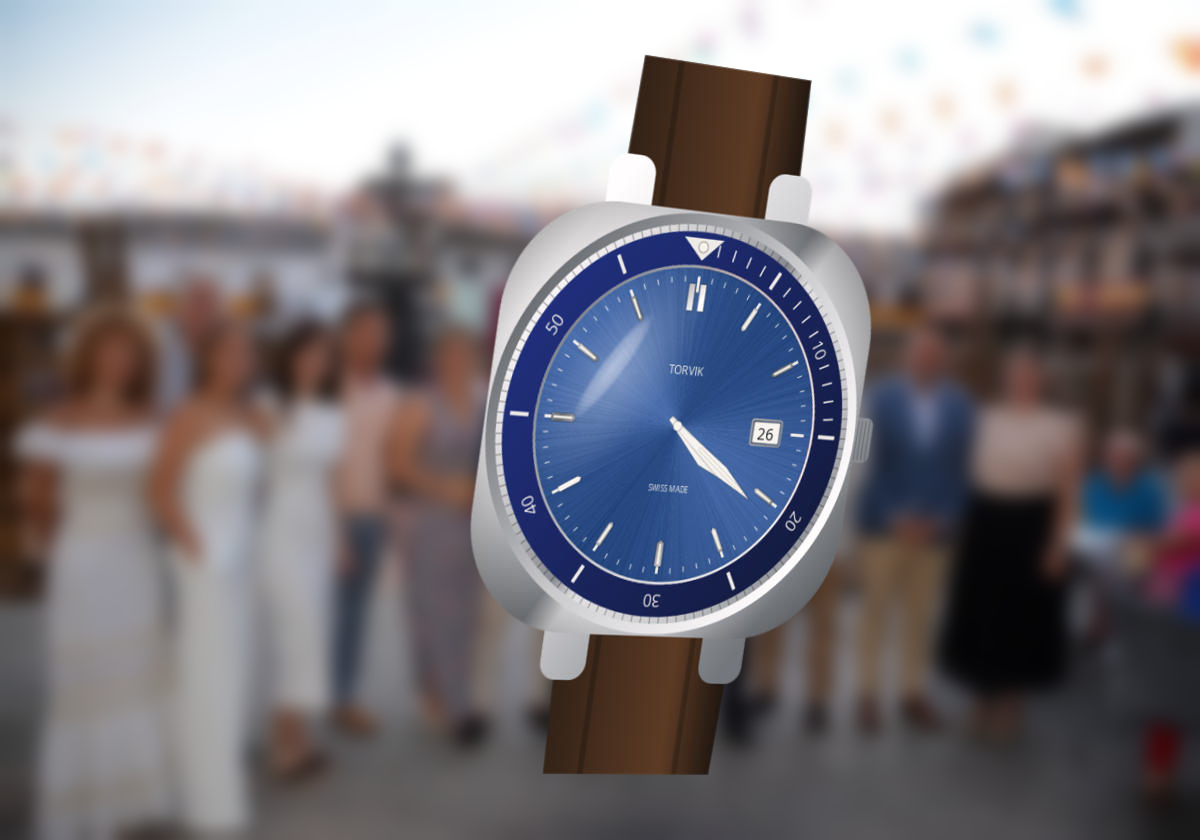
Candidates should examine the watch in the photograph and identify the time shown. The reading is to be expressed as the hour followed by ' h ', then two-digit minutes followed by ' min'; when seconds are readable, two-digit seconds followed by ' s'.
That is 4 h 21 min
